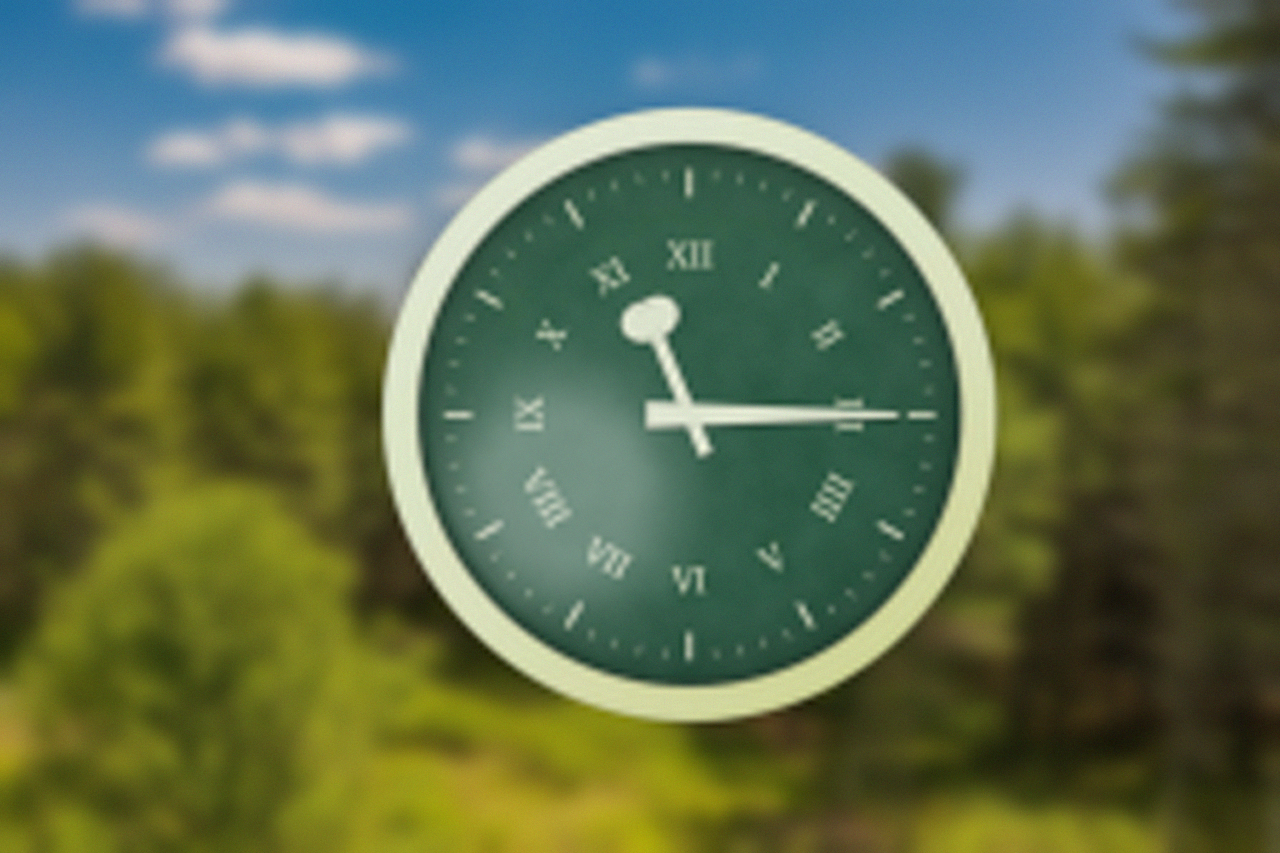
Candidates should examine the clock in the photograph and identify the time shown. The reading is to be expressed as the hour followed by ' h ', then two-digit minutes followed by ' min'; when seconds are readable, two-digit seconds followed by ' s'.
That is 11 h 15 min
